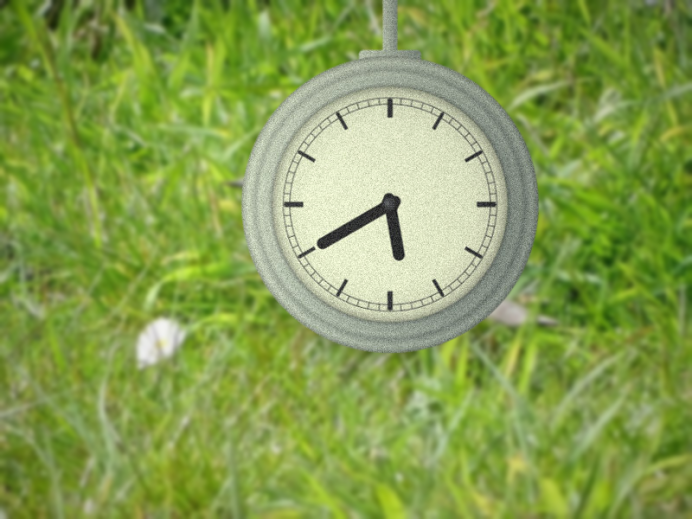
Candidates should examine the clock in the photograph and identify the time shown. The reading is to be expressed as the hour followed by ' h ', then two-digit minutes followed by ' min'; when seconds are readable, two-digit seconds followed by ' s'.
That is 5 h 40 min
